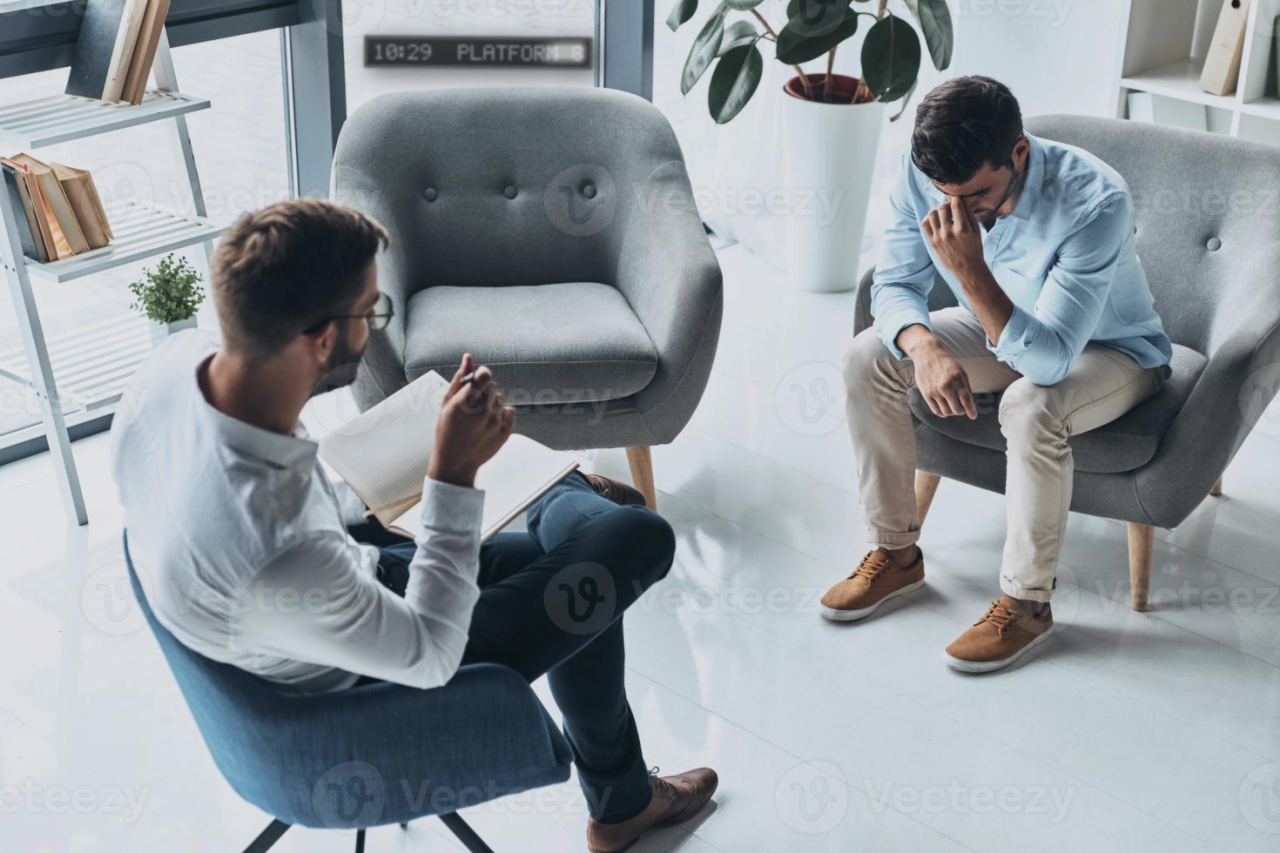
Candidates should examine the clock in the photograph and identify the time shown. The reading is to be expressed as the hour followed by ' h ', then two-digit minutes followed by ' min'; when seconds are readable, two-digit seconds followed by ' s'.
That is 10 h 29 min
